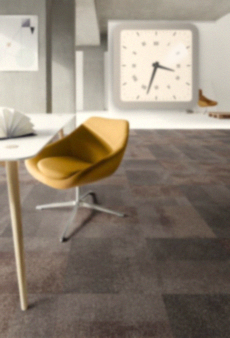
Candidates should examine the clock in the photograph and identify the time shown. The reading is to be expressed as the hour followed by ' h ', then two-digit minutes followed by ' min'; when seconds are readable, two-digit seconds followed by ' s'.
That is 3 h 33 min
